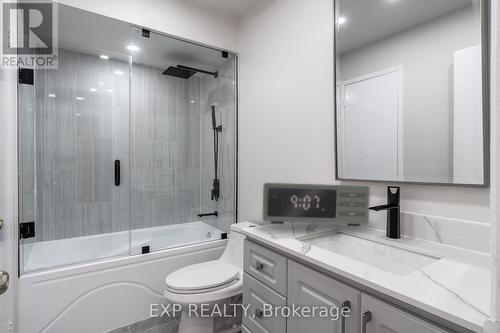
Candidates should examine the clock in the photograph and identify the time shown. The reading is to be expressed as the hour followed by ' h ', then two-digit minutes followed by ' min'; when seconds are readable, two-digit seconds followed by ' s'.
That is 9 h 07 min
